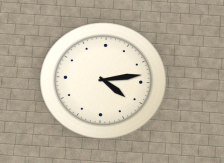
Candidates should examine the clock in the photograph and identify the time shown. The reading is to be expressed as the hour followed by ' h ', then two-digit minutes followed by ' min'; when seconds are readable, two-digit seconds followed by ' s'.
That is 4 h 13 min
